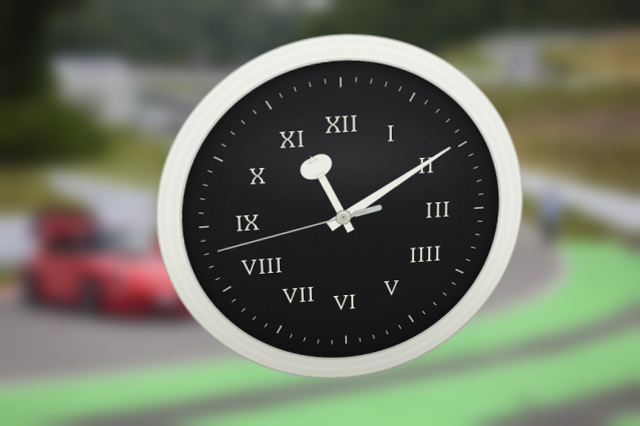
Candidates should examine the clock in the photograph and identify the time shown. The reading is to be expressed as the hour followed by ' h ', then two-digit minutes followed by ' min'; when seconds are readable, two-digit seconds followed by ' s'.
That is 11 h 09 min 43 s
